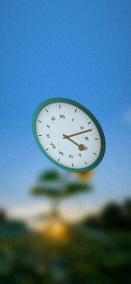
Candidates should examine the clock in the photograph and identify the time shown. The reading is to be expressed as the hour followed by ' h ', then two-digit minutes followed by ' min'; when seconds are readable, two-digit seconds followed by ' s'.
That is 4 h 12 min
